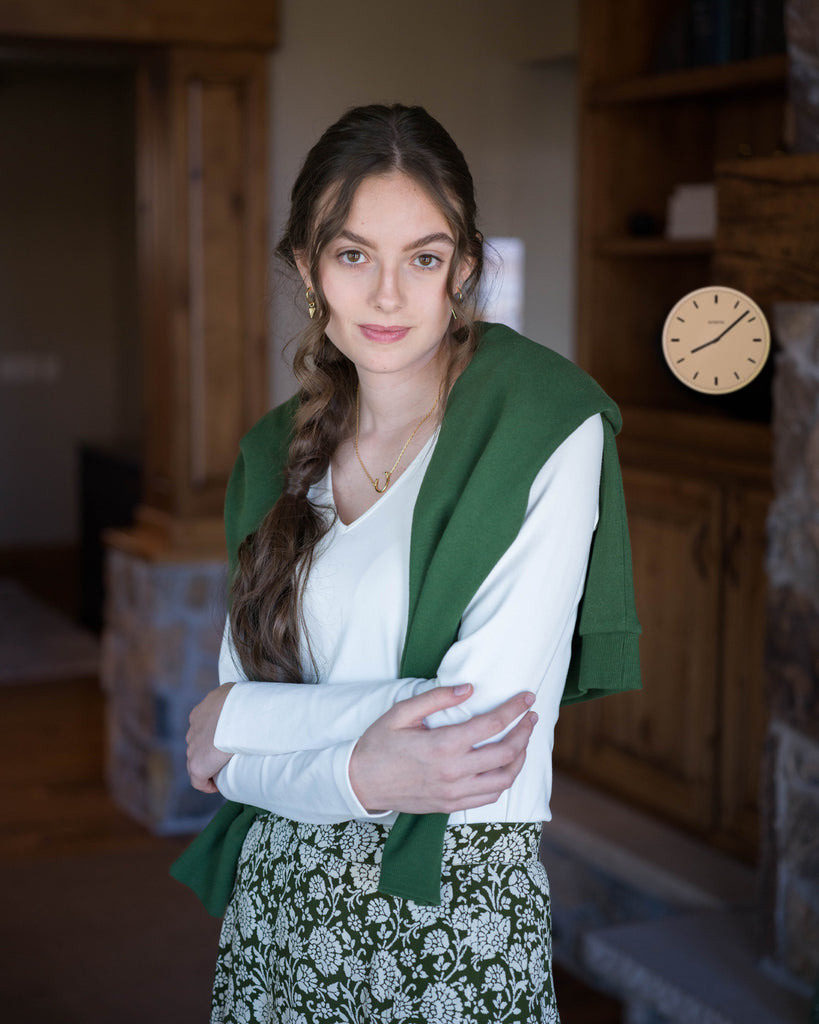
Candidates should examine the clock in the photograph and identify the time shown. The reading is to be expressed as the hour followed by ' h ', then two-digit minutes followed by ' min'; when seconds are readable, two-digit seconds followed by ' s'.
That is 8 h 08 min
